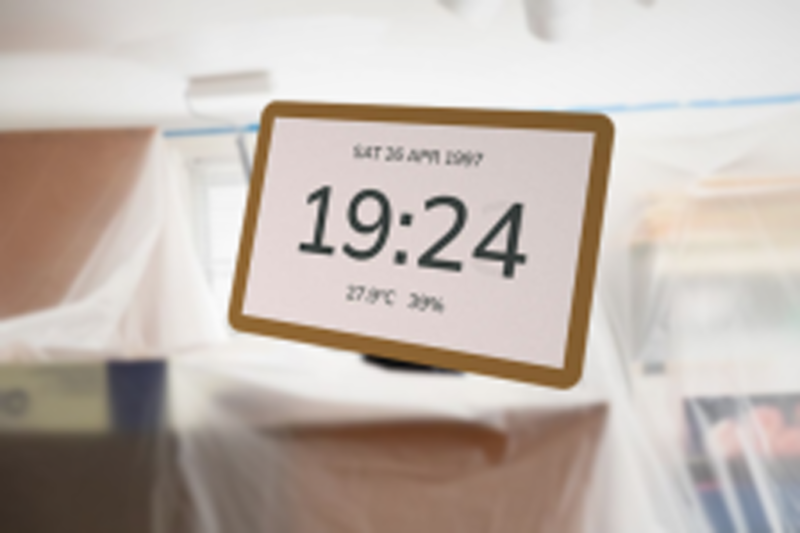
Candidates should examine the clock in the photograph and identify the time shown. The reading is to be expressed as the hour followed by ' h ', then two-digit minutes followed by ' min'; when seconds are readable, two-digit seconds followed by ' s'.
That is 19 h 24 min
